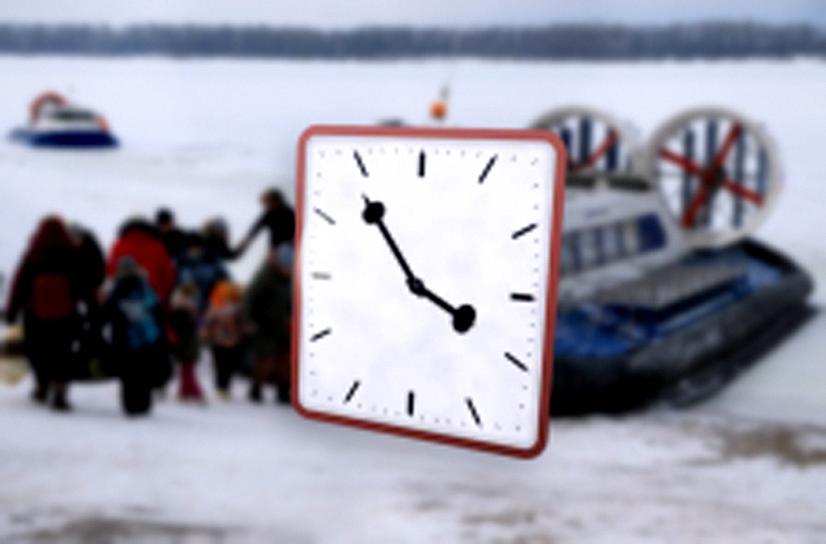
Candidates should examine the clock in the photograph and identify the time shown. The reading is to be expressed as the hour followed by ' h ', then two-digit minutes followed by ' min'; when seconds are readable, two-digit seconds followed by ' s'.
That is 3 h 54 min
